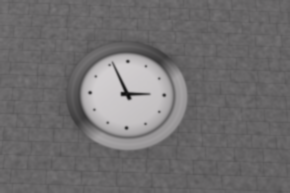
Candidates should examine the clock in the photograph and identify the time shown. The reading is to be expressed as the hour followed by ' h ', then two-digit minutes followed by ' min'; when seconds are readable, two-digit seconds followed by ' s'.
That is 2 h 56 min
